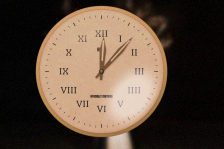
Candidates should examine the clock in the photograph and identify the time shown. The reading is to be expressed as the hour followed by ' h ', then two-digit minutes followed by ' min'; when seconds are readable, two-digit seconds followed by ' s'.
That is 12 h 07 min
